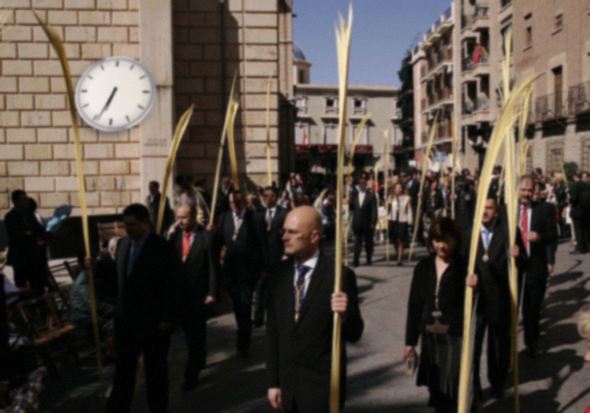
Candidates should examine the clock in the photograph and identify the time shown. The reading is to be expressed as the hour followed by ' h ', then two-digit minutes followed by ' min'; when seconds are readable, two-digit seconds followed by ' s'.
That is 6 h 34 min
